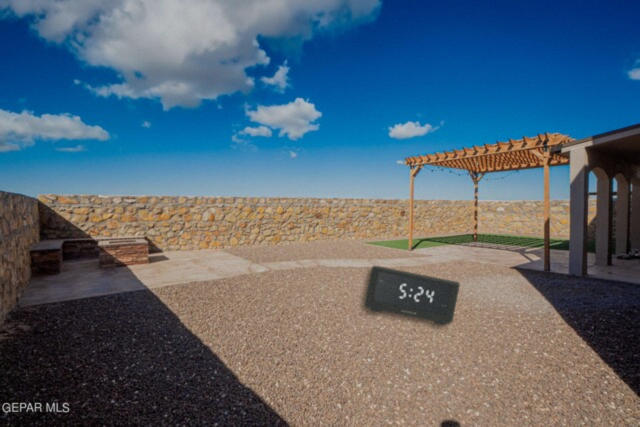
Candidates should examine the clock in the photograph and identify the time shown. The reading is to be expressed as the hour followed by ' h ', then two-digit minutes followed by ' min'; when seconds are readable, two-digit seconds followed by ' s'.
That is 5 h 24 min
